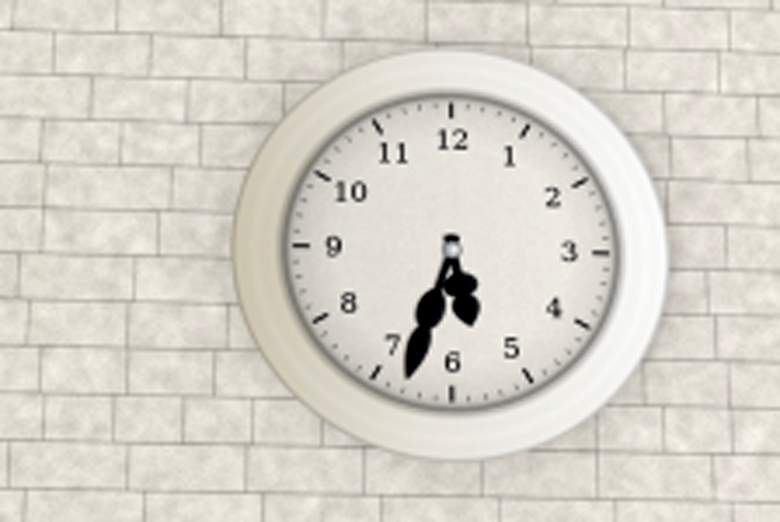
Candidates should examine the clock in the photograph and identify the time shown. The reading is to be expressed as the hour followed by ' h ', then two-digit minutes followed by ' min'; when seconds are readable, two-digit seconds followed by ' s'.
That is 5 h 33 min
